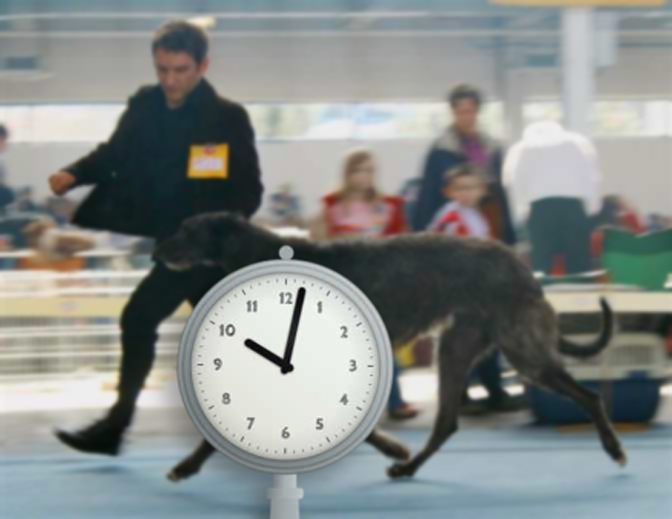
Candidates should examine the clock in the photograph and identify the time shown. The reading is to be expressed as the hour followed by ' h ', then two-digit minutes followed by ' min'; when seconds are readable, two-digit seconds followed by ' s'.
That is 10 h 02 min
